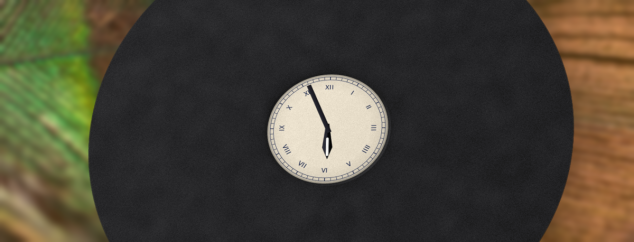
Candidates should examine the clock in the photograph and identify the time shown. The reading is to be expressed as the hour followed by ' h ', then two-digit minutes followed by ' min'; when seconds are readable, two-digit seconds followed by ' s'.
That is 5 h 56 min
